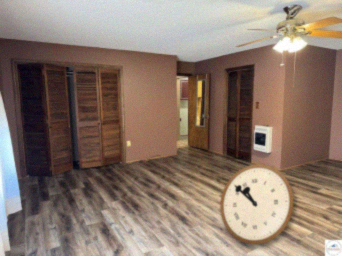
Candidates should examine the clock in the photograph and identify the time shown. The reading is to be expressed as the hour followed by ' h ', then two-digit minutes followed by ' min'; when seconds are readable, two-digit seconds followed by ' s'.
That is 10 h 52 min
